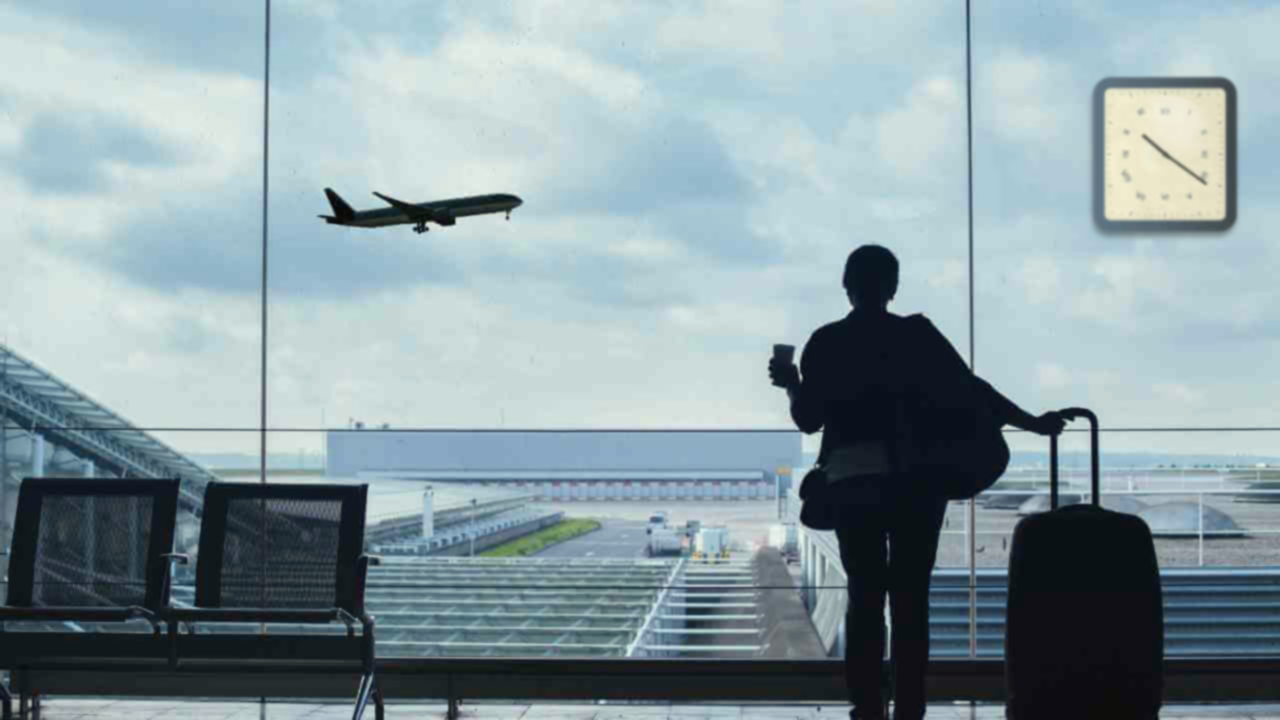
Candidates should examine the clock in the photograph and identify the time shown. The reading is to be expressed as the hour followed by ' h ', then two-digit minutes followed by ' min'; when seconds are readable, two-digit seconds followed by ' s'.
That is 10 h 21 min
